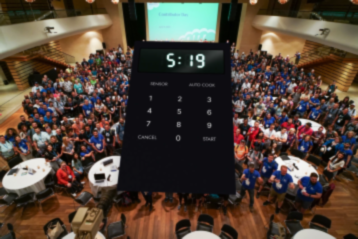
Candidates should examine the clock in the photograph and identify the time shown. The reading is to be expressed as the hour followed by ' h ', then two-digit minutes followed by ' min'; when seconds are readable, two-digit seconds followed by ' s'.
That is 5 h 19 min
